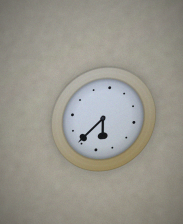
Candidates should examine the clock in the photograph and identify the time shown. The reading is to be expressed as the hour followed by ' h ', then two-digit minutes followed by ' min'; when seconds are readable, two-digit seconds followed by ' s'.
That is 5 h 36 min
